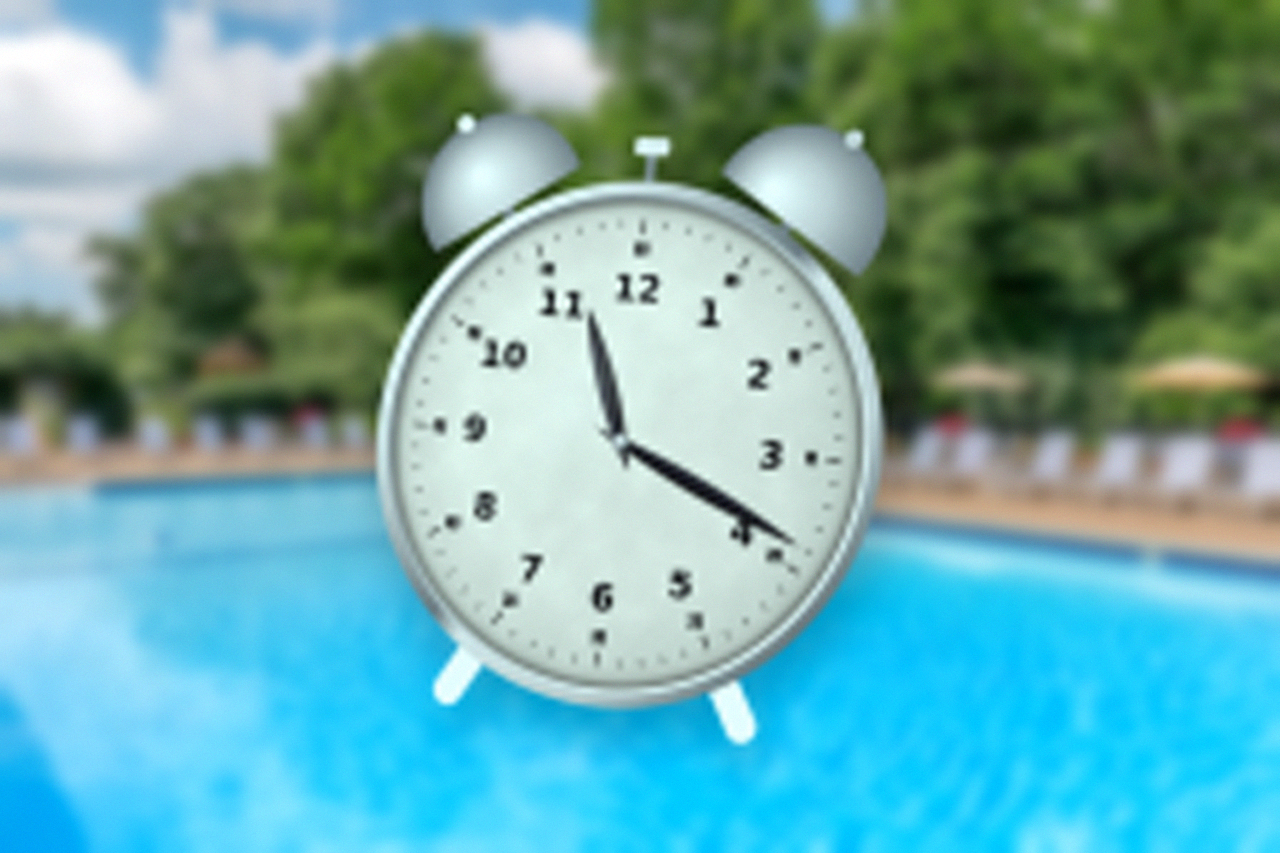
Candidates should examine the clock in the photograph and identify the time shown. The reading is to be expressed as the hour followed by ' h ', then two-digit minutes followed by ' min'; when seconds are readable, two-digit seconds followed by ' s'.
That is 11 h 19 min
